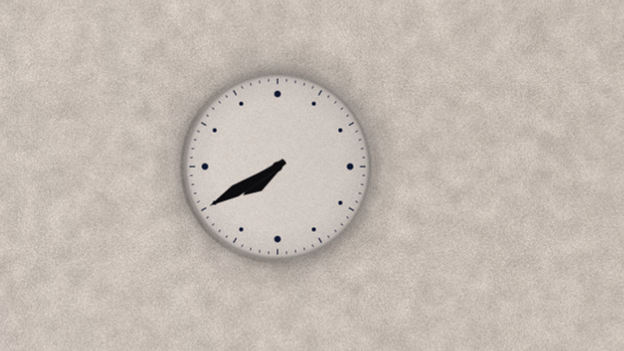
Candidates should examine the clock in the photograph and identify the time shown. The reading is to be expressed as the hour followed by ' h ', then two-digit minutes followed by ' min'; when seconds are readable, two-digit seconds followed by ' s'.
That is 7 h 40 min
